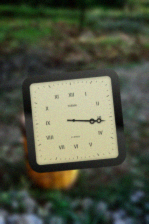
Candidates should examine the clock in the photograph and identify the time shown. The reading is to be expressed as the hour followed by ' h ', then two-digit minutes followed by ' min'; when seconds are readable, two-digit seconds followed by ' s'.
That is 3 h 16 min
